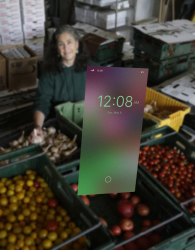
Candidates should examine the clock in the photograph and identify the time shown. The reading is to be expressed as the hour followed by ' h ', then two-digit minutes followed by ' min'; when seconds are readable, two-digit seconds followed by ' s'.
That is 12 h 08 min
